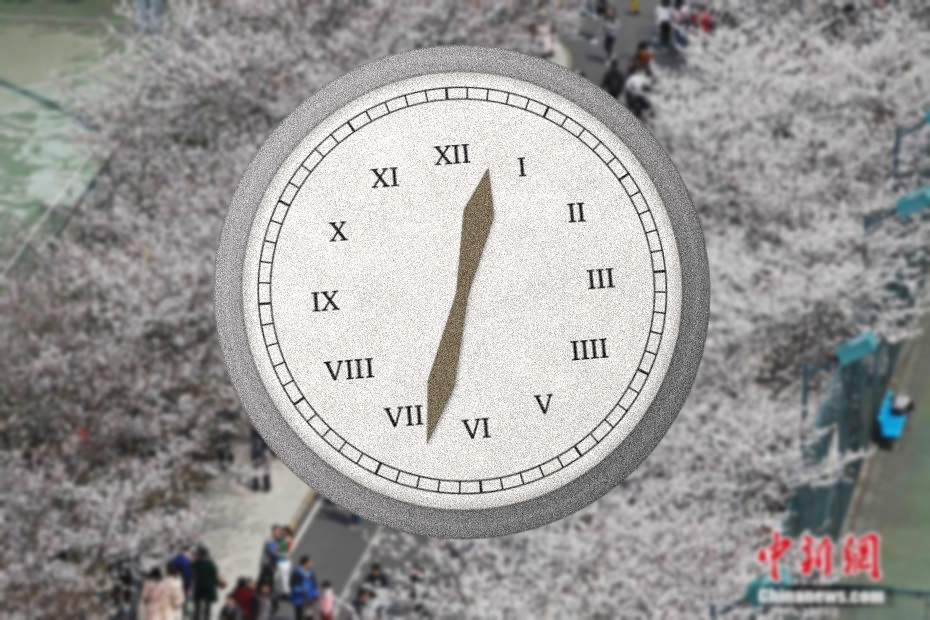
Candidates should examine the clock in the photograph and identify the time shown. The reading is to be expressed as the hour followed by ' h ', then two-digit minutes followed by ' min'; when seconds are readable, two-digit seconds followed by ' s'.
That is 12 h 33 min
